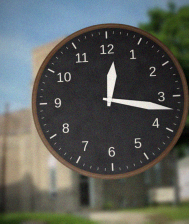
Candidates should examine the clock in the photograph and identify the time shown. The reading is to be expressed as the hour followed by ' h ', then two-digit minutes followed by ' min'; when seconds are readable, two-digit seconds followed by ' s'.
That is 12 h 17 min
